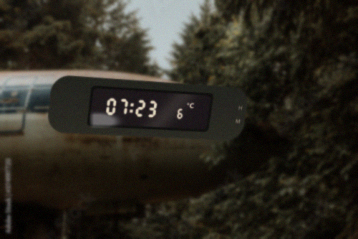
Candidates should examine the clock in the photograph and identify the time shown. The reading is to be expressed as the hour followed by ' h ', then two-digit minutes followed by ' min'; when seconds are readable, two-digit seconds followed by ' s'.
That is 7 h 23 min
